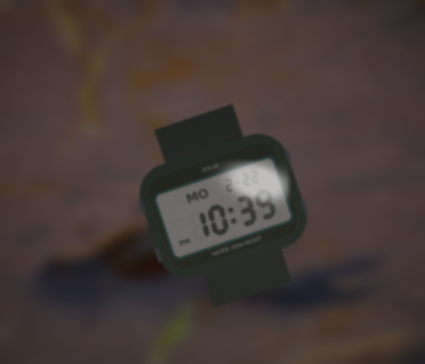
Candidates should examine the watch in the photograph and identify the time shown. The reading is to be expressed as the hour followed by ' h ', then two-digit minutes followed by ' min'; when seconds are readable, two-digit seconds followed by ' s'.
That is 10 h 39 min
